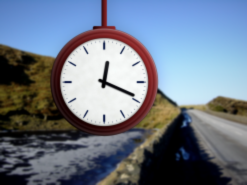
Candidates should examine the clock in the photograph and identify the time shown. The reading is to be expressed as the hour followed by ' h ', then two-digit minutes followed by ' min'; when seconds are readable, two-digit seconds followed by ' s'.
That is 12 h 19 min
